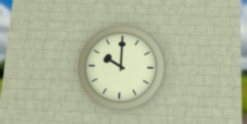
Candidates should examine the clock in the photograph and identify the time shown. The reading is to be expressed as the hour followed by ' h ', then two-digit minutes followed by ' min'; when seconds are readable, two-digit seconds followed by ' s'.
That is 10 h 00 min
